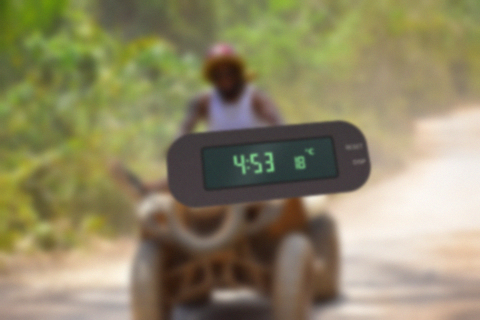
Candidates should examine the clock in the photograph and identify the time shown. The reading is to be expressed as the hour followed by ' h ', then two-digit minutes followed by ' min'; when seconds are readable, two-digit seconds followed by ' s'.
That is 4 h 53 min
